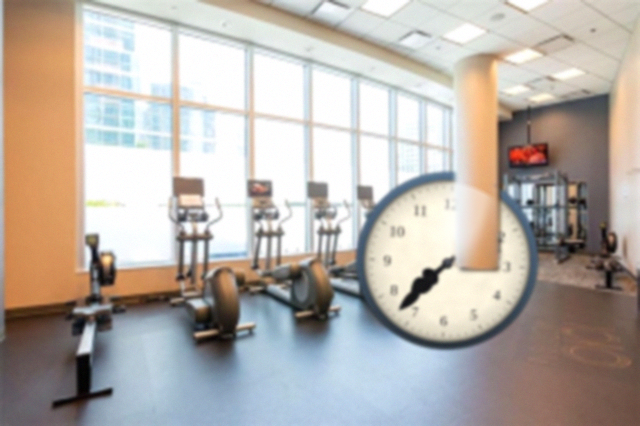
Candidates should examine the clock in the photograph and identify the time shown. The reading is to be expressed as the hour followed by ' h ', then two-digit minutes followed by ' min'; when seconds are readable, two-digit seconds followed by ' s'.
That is 7 h 37 min
